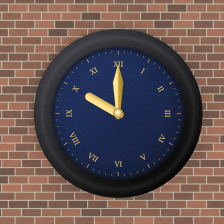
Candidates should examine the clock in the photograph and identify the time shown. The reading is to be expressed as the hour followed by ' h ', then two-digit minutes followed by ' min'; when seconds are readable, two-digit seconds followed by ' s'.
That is 10 h 00 min
